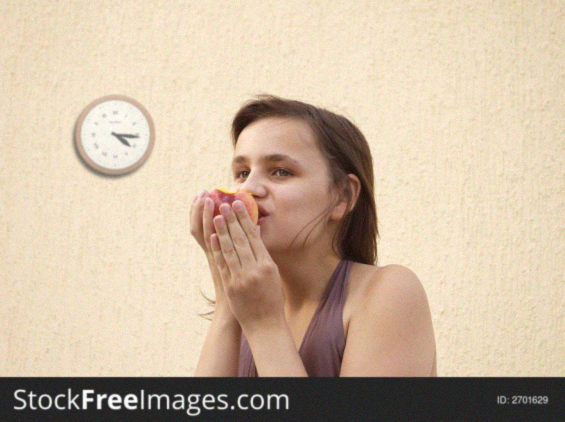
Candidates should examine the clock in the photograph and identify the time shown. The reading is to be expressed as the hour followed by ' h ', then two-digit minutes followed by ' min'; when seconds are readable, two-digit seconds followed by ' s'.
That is 4 h 16 min
